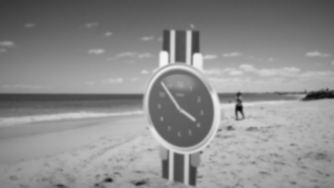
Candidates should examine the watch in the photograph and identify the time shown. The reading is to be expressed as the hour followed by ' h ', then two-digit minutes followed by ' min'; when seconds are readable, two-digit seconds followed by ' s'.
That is 3 h 53 min
